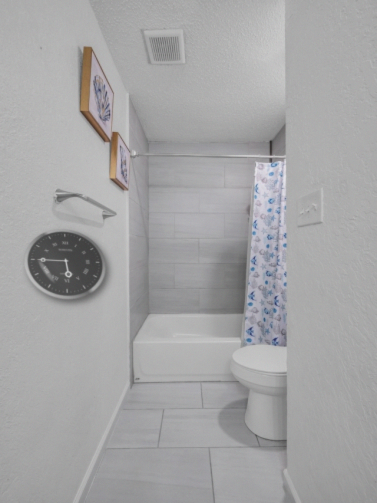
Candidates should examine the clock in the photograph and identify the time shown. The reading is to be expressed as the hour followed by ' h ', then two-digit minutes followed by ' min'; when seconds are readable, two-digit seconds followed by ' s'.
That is 5 h 45 min
